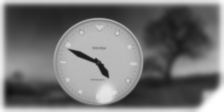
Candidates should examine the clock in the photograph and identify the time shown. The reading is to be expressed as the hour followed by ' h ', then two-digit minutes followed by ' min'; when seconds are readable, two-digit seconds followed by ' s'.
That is 4 h 49 min
